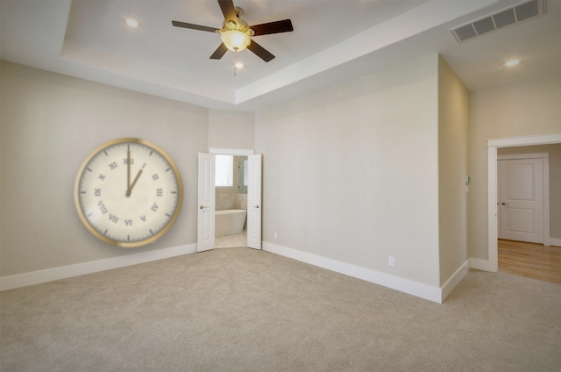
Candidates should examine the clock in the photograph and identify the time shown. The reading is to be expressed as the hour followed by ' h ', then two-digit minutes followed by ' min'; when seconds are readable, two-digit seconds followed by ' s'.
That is 1 h 00 min
